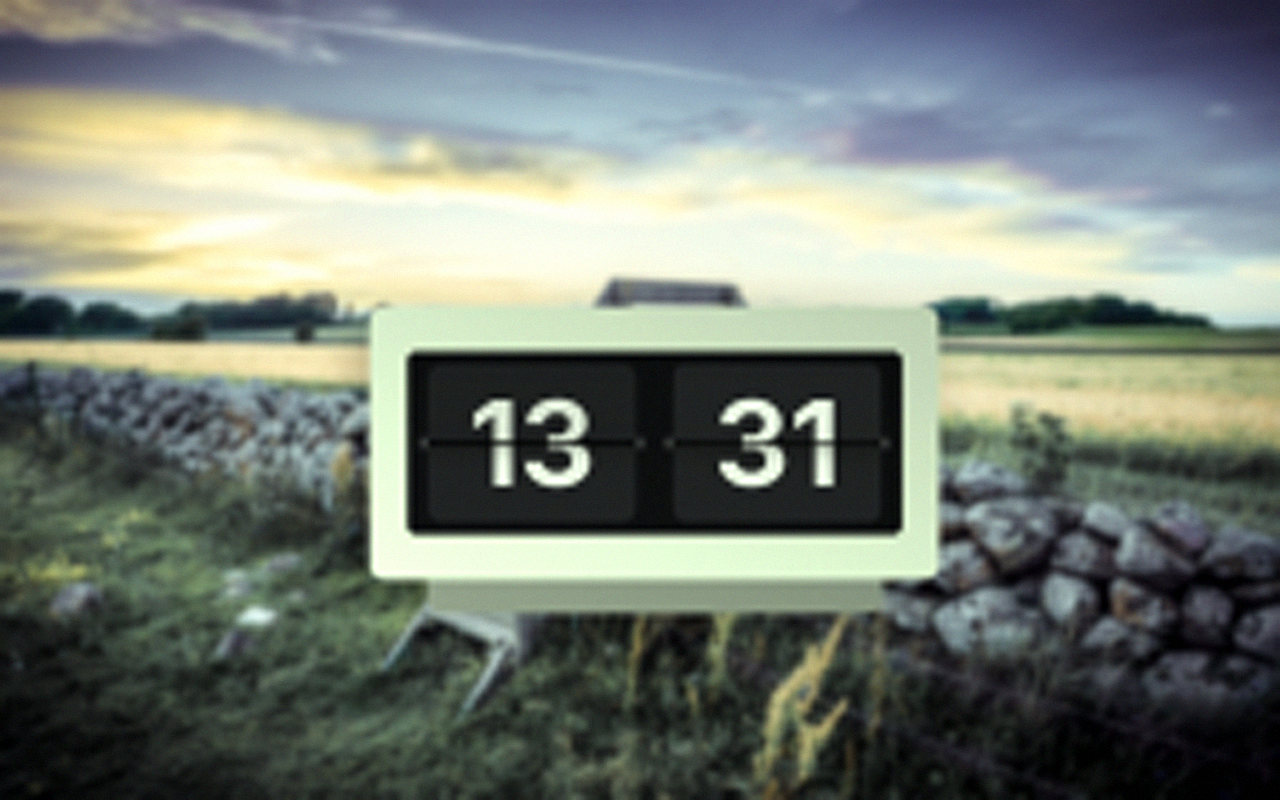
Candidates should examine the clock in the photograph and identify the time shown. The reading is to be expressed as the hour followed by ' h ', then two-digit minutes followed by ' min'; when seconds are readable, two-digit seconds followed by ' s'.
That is 13 h 31 min
